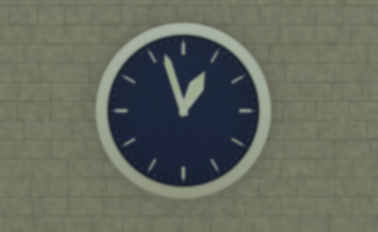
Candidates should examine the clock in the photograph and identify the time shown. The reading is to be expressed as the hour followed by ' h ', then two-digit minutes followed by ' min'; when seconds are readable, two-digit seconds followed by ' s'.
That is 12 h 57 min
